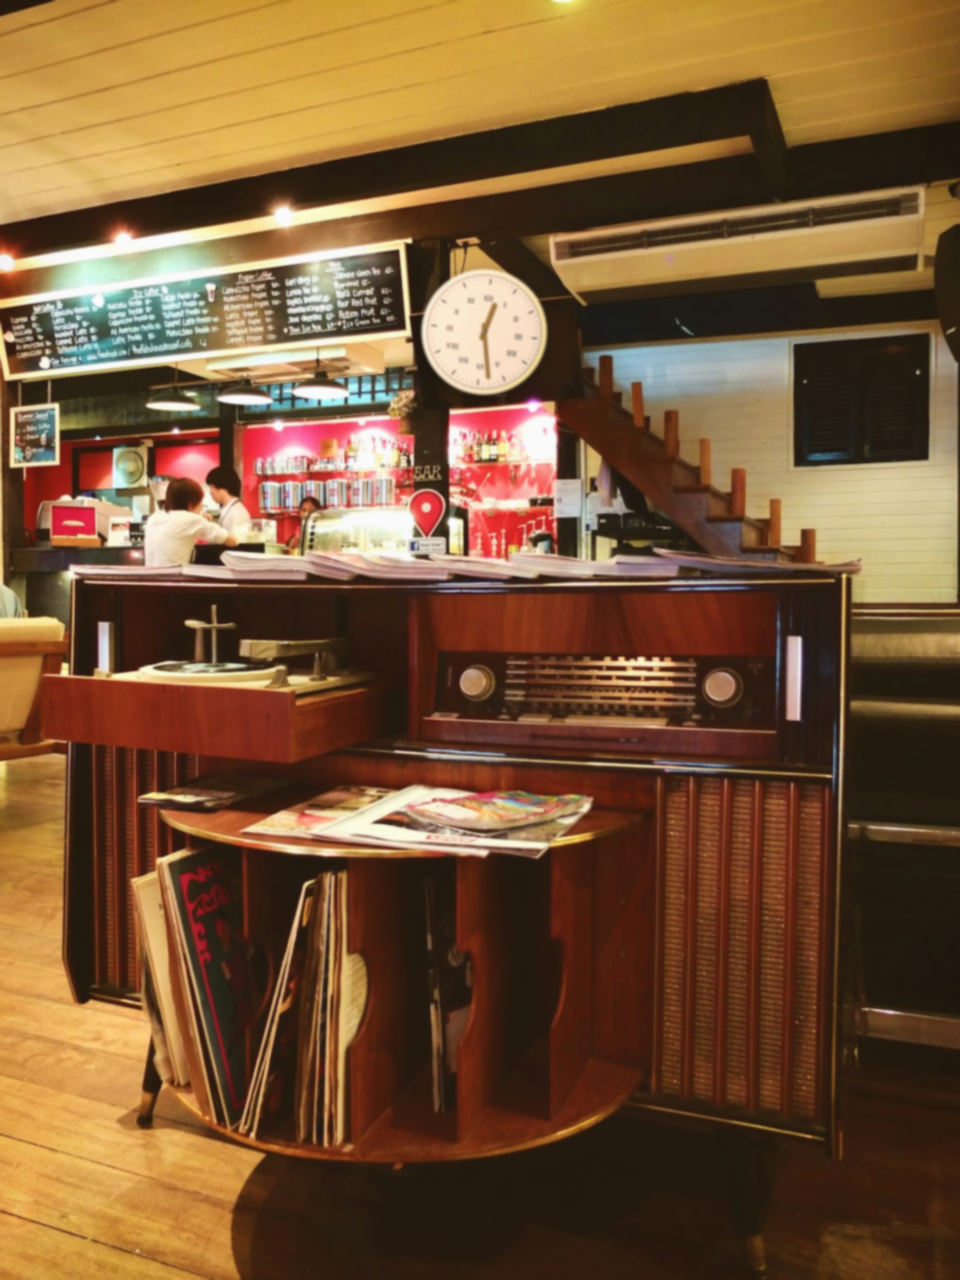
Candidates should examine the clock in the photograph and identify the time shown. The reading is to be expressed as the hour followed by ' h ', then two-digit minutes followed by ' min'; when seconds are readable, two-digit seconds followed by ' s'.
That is 12 h 28 min
